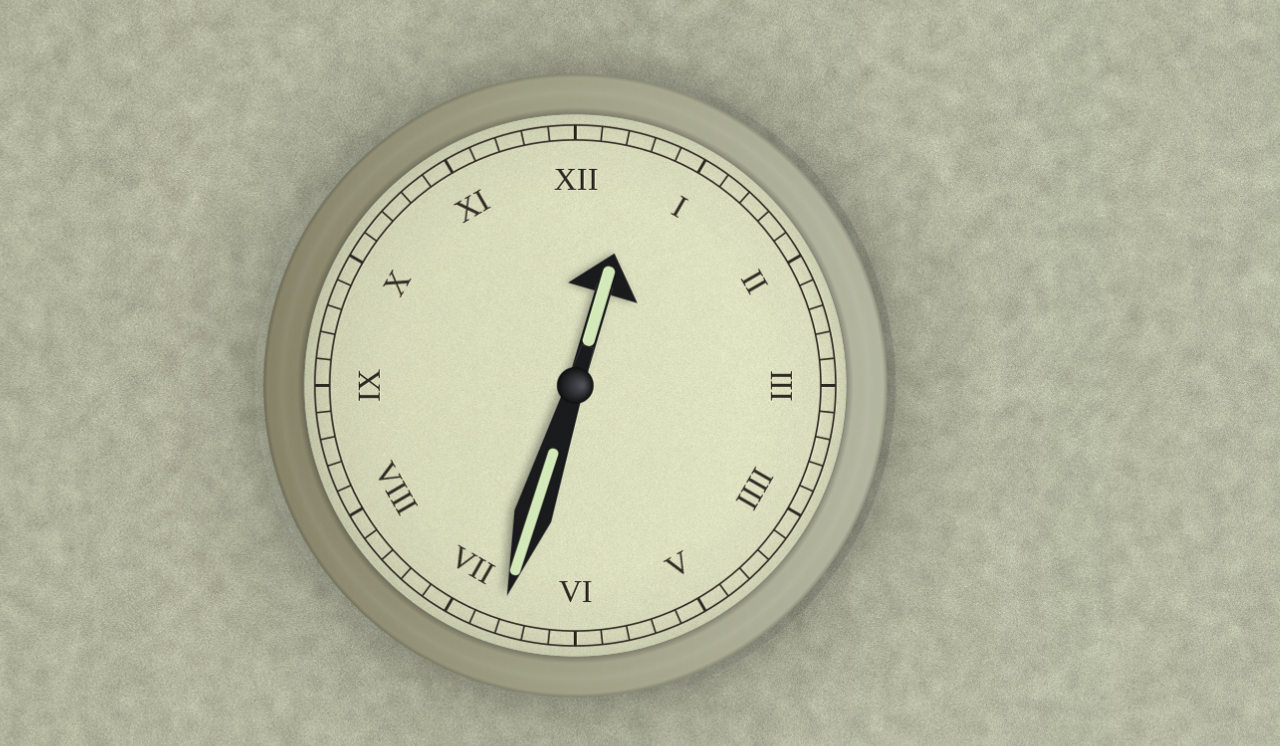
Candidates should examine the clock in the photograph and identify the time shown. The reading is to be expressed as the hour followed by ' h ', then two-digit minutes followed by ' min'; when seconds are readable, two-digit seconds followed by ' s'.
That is 12 h 33 min
